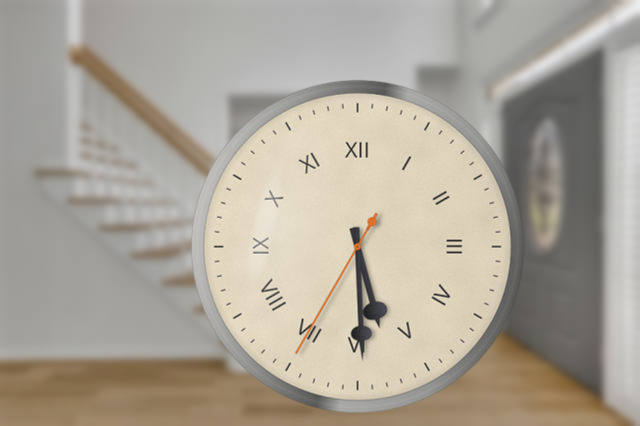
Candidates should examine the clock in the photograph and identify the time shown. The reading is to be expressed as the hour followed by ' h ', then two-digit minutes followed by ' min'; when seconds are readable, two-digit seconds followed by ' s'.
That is 5 h 29 min 35 s
